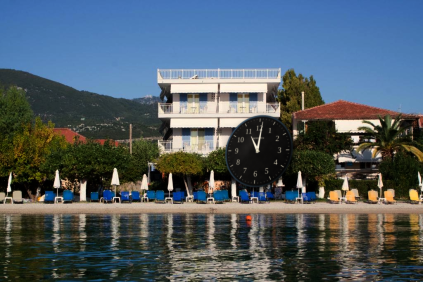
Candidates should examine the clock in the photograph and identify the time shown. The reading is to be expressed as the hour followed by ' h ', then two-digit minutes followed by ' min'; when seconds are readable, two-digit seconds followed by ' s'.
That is 11 h 01 min
